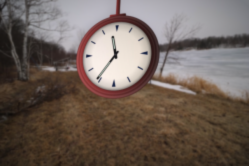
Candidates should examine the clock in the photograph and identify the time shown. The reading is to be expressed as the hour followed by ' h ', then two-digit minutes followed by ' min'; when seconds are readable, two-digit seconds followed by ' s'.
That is 11 h 36 min
